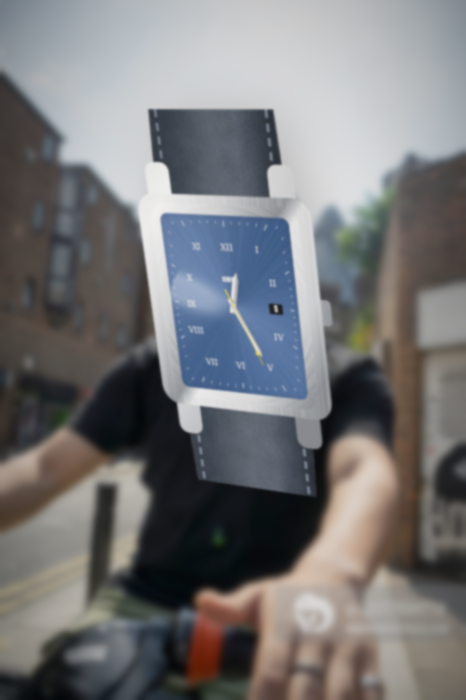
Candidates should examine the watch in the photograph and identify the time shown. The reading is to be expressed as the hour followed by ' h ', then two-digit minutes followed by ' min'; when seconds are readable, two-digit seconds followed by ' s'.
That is 12 h 25 min 26 s
